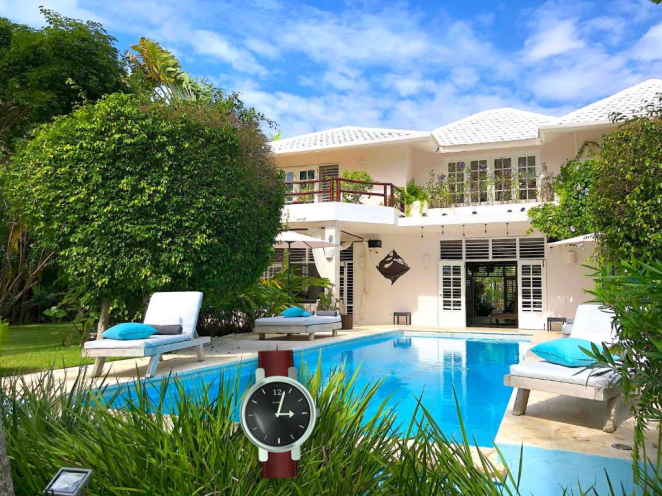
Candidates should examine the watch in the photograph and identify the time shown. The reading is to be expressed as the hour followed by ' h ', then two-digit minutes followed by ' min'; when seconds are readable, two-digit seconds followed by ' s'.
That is 3 h 03 min
